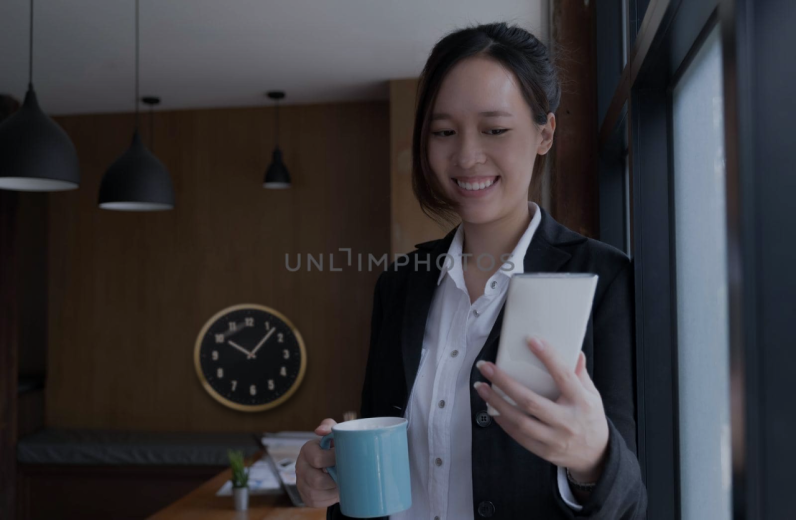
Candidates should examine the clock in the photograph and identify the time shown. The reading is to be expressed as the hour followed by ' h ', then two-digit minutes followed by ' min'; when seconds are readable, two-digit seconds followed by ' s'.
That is 10 h 07 min
